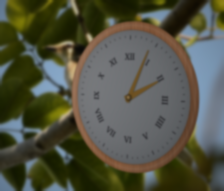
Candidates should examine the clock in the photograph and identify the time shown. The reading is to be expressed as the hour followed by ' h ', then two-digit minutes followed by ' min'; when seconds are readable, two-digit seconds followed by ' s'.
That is 2 h 04 min
